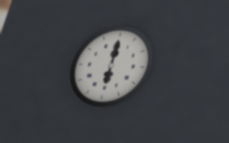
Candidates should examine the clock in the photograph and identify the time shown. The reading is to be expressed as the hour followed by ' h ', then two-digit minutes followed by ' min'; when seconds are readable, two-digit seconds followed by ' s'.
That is 6 h 00 min
